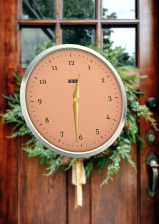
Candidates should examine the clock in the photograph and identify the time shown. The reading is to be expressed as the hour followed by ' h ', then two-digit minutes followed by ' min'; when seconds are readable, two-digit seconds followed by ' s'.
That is 12 h 31 min
